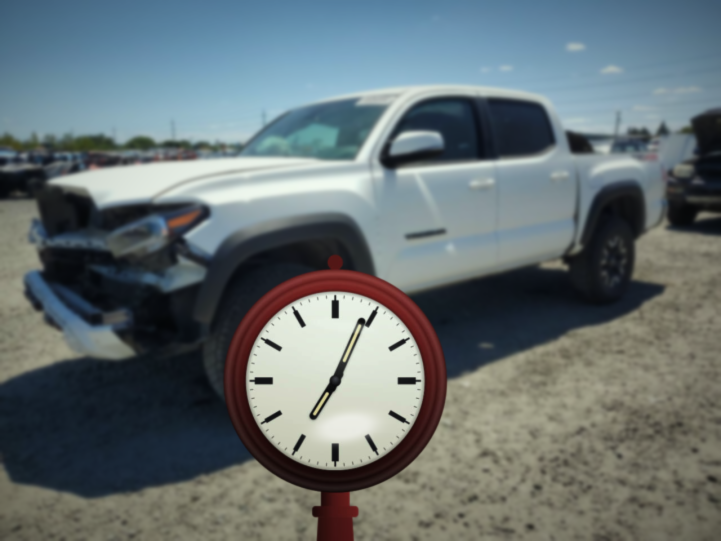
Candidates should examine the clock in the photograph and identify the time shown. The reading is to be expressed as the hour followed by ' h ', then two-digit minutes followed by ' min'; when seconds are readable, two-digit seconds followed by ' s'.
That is 7 h 04 min
